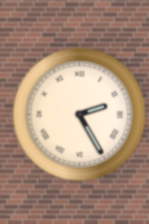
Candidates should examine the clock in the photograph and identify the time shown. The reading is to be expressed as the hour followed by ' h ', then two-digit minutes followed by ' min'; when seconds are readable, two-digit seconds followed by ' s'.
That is 2 h 25 min
